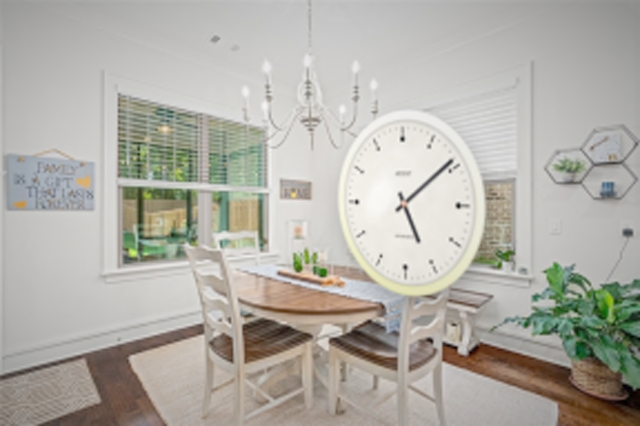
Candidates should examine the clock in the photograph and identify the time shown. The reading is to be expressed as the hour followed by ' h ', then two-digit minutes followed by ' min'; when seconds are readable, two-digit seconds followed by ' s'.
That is 5 h 09 min
